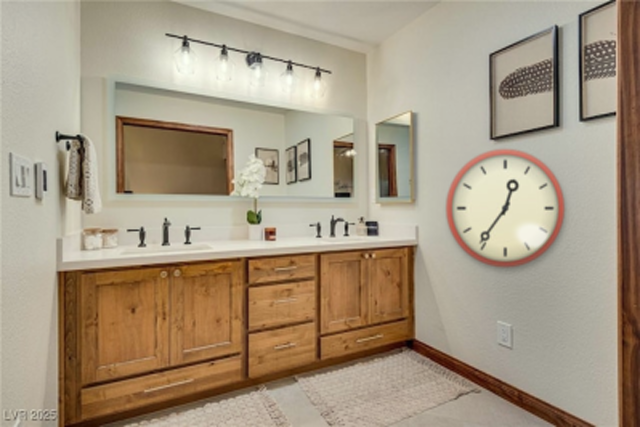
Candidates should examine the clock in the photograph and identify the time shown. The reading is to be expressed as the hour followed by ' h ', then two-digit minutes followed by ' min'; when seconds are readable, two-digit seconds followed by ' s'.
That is 12 h 36 min
